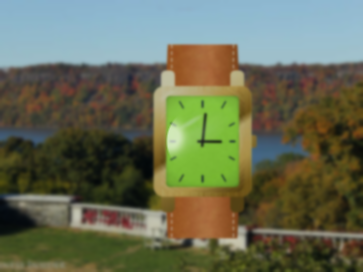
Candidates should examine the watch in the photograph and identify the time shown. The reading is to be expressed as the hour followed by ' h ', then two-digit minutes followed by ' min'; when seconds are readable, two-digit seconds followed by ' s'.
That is 3 h 01 min
